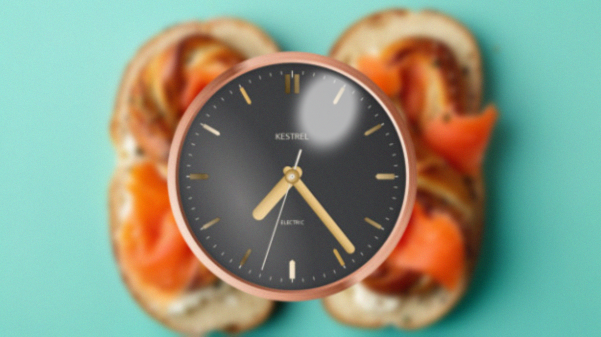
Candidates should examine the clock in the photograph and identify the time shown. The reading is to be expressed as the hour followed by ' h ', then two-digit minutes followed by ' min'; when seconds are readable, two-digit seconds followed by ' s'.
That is 7 h 23 min 33 s
